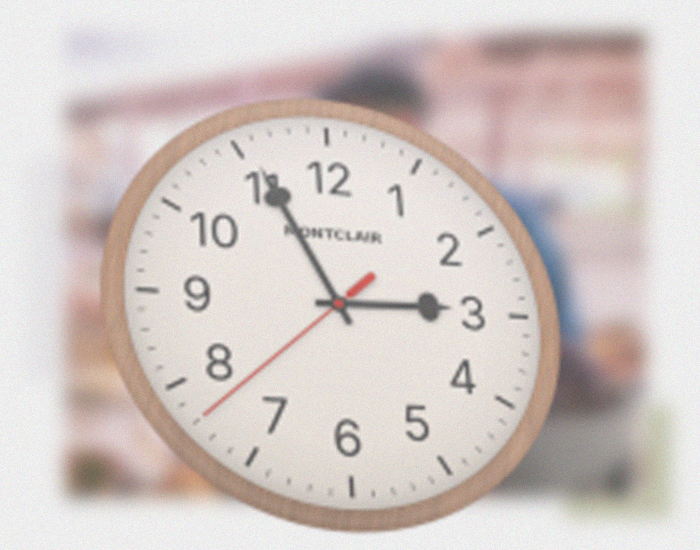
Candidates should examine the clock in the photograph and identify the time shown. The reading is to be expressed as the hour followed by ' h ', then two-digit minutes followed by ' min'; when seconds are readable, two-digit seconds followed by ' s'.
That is 2 h 55 min 38 s
